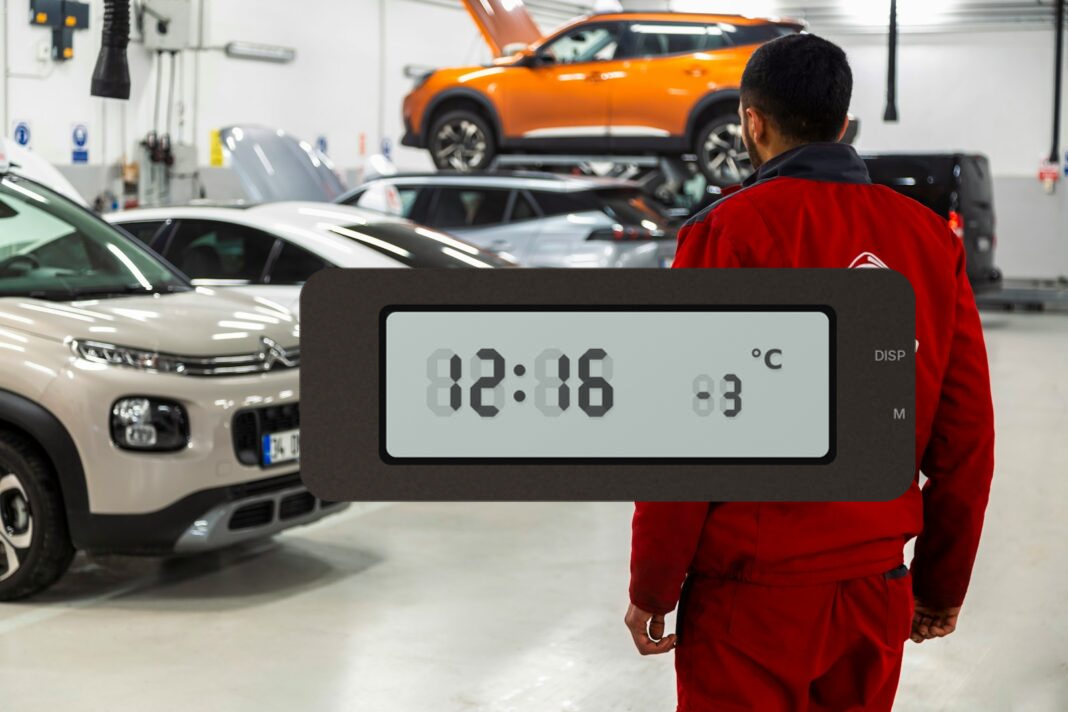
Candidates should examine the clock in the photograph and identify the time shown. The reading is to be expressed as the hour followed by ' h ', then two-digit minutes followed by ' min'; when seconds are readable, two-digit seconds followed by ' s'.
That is 12 h 16 min
